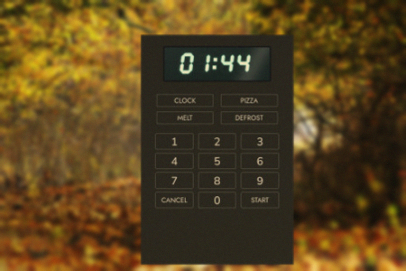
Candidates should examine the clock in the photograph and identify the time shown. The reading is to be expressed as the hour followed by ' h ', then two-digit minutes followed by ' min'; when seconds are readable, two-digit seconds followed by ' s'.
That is 1 h 44 min
